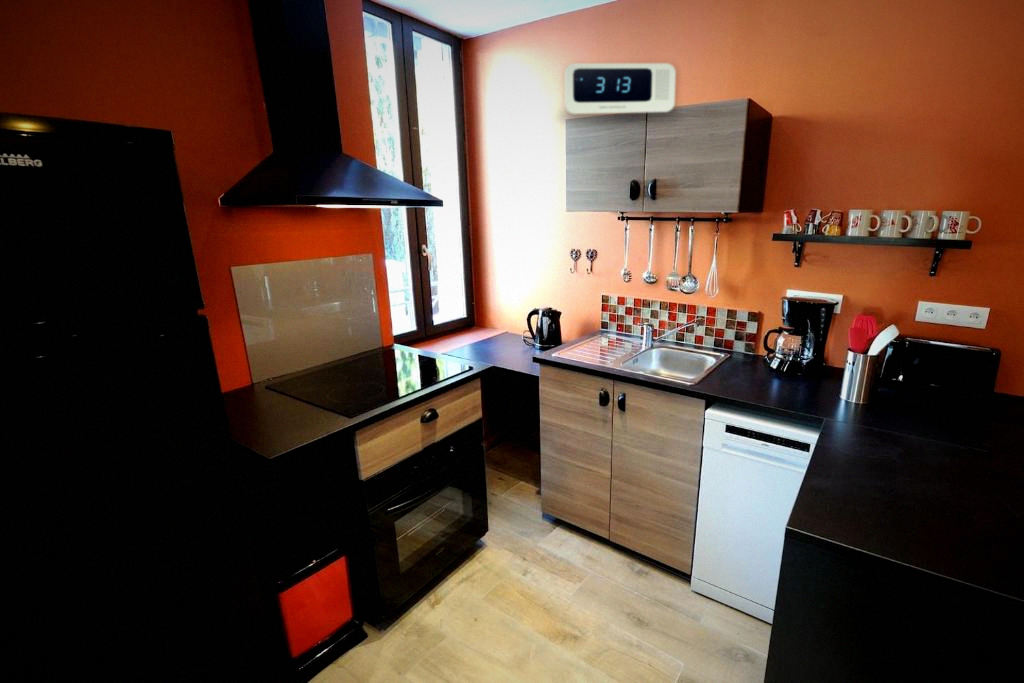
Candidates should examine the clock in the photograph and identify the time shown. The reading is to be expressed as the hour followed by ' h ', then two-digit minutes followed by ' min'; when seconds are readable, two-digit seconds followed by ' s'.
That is 3 h 13 min
